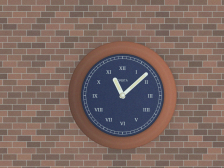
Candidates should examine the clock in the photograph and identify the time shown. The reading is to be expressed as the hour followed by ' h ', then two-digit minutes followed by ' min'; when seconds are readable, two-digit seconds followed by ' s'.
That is 11 h 08 min
